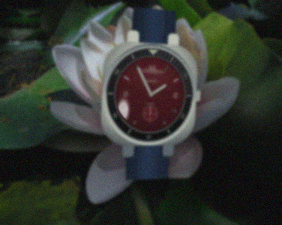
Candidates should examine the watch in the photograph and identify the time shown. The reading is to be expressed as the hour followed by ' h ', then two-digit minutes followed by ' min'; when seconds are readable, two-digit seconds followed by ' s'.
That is 1 h 55 min
